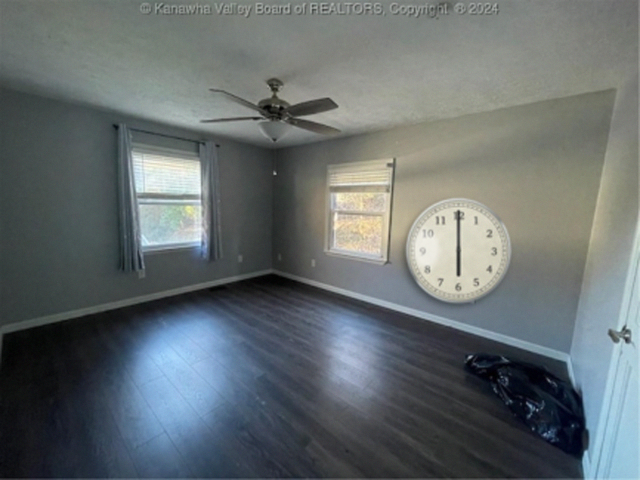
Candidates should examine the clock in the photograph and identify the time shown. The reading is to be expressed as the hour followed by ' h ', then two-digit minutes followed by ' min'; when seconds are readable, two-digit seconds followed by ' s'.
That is 6 h 00 min
